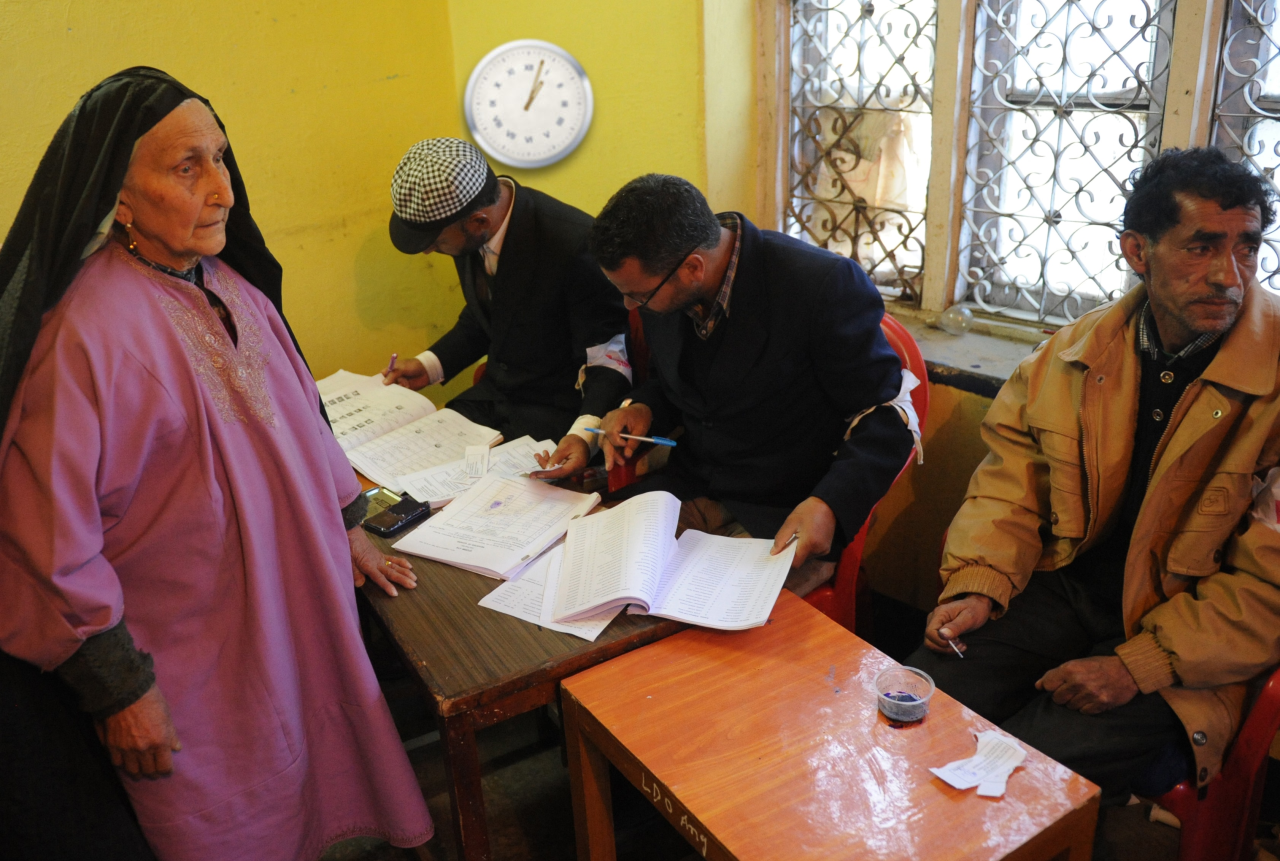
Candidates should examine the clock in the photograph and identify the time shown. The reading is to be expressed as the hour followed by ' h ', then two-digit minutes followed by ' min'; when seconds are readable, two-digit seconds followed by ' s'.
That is 1 h 03 min
